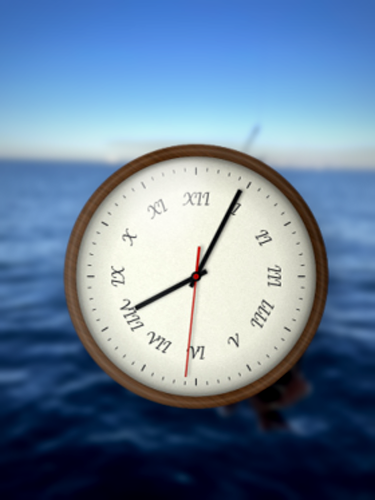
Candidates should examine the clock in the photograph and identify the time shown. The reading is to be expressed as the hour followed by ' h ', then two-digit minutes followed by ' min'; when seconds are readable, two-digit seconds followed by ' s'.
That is 8 h 04 min 31 s
